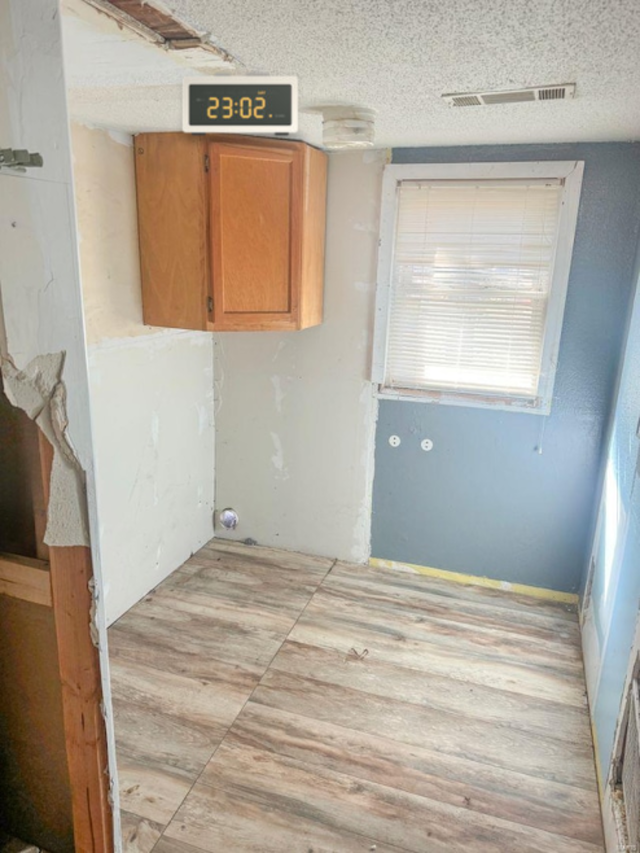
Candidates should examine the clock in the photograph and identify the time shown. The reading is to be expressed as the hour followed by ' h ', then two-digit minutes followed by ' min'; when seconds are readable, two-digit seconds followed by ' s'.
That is 23 h 02 min
